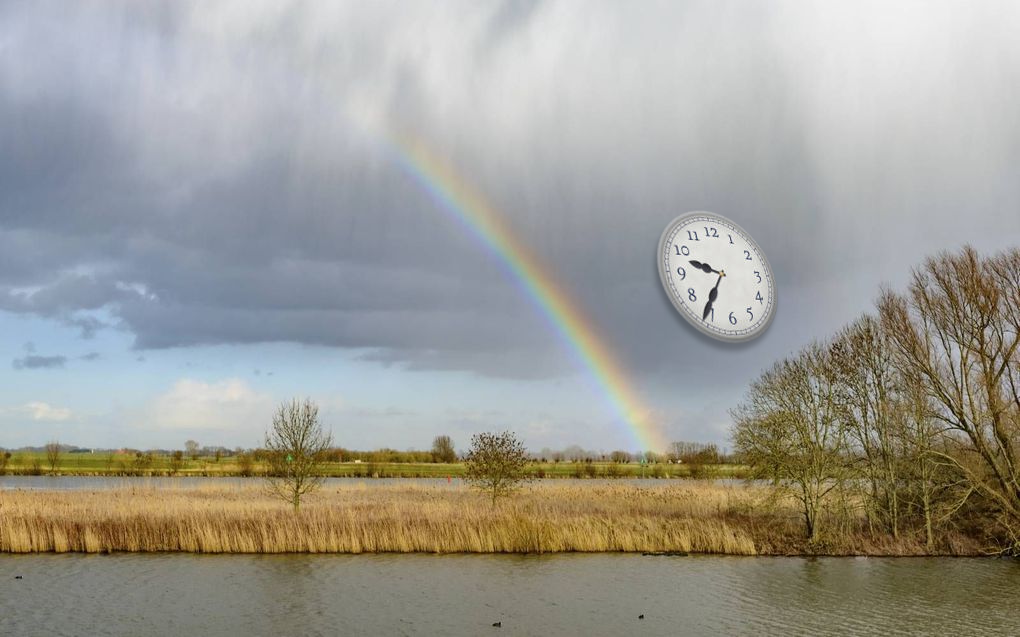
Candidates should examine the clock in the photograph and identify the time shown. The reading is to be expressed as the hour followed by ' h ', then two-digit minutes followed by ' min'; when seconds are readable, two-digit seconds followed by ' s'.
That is 9 h 36 min
